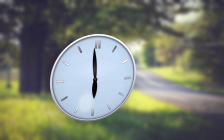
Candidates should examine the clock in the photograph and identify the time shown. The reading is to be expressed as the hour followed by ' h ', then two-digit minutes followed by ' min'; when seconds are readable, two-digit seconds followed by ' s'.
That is 5 h 59 min
